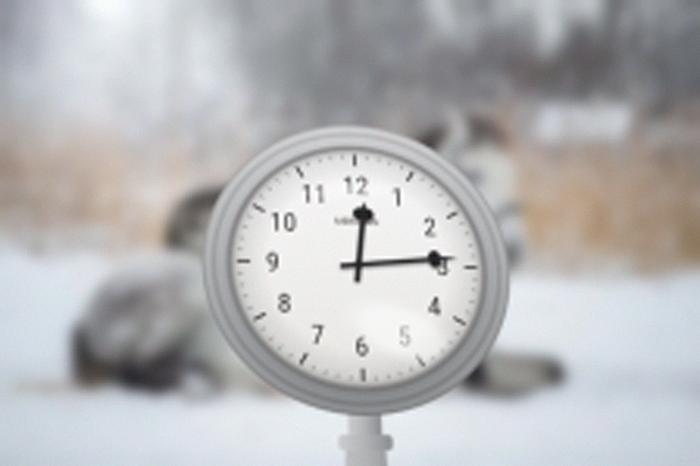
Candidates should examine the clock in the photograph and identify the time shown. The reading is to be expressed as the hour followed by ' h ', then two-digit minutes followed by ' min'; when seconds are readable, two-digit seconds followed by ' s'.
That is 12 h 14 min
